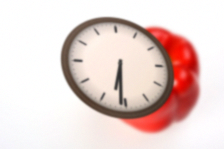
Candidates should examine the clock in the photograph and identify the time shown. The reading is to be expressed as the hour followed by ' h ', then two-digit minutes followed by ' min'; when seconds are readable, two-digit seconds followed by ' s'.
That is 6 h 31 min
